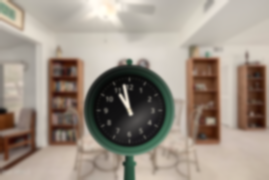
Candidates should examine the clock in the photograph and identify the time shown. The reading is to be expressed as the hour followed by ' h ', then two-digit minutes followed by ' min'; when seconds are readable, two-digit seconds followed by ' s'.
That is 10 h 58 min
